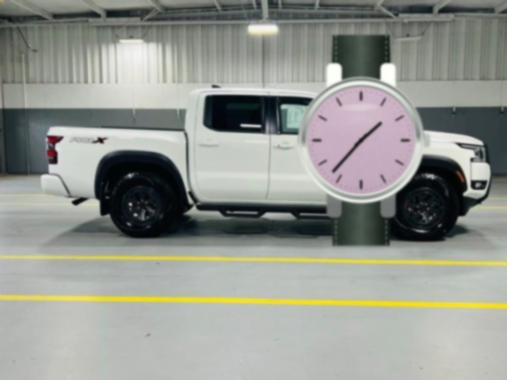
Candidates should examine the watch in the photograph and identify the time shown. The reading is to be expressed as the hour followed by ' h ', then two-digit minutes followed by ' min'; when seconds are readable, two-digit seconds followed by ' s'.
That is 1 h 37 min
